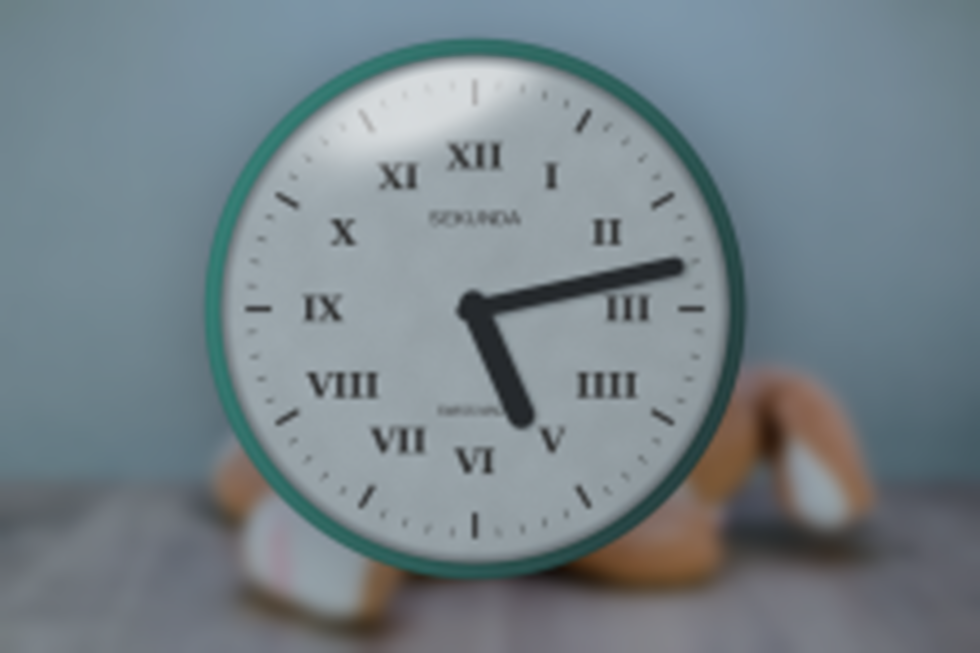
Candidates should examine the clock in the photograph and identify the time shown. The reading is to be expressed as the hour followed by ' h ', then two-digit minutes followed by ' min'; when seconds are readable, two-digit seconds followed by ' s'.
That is 5 h 13 min
